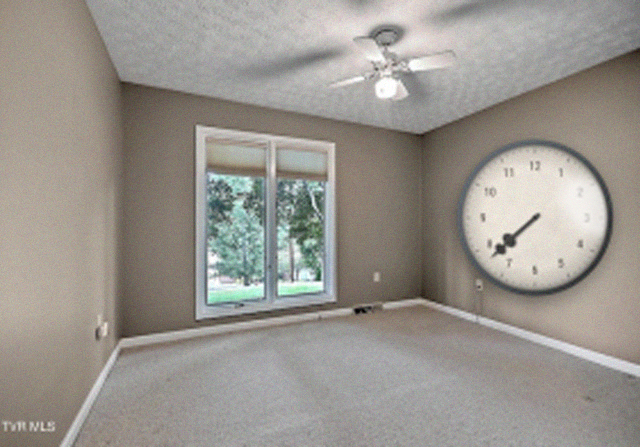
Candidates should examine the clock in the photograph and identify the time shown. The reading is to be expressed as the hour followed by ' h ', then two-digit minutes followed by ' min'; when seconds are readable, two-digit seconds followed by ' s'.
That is 7 h 38 min
